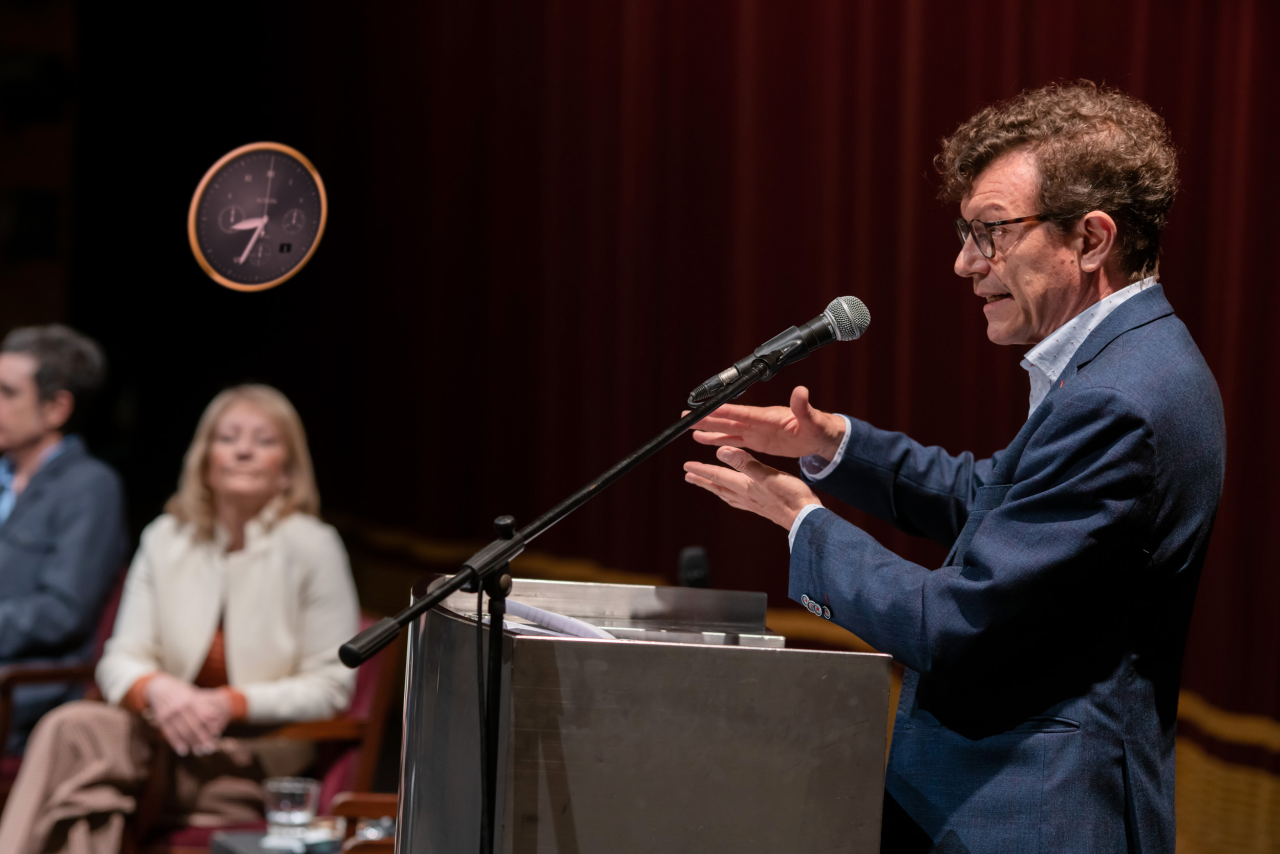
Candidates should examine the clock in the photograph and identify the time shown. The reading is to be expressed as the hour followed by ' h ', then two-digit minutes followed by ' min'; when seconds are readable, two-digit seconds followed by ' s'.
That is 8 h 34 min
